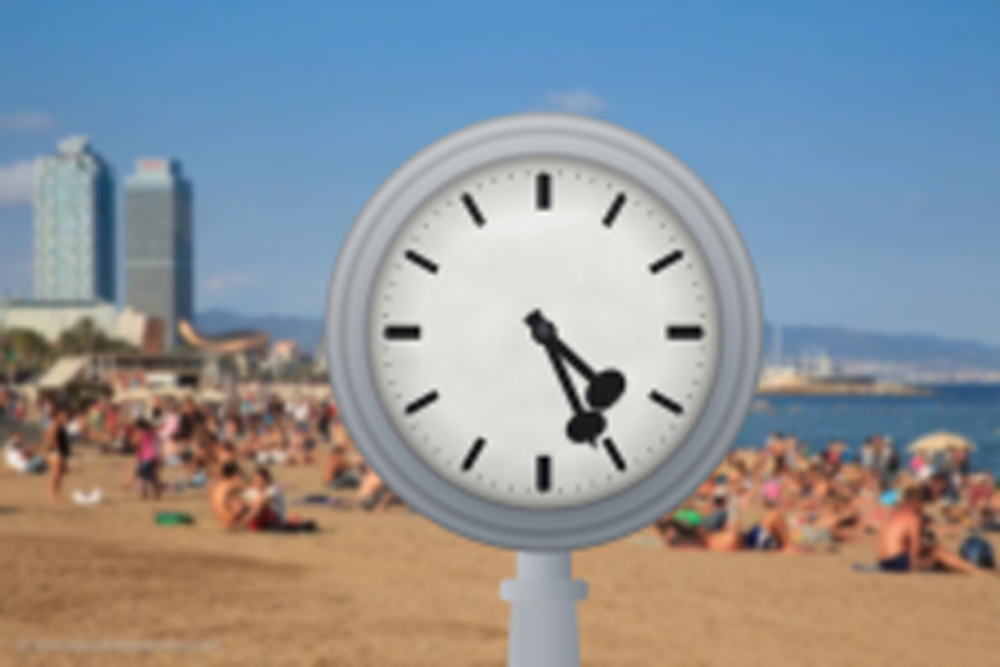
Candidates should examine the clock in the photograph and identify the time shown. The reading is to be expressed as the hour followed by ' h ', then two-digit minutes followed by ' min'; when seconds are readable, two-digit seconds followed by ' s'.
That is 4 h 26 min
